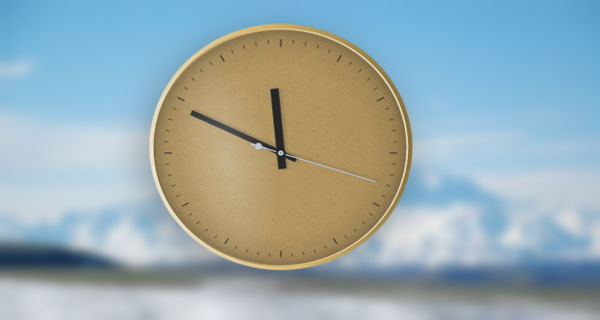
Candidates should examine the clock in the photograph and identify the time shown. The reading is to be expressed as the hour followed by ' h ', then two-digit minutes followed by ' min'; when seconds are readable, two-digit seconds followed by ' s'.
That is 11 h 49 min 18 s
